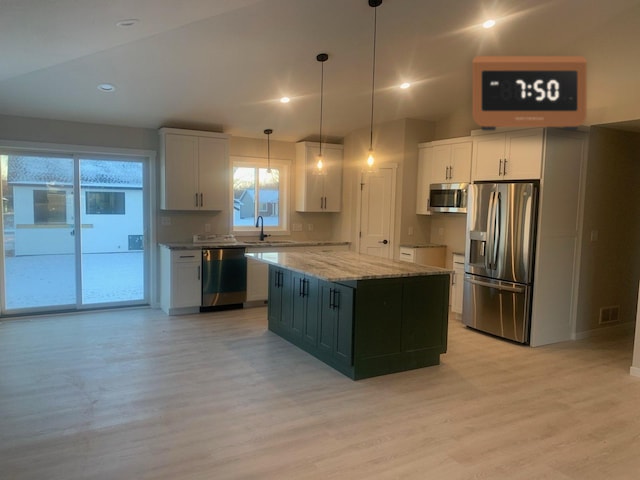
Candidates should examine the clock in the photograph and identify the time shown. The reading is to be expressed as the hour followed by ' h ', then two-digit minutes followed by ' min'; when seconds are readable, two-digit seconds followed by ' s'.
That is 7 h 50 min
